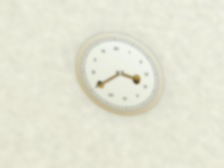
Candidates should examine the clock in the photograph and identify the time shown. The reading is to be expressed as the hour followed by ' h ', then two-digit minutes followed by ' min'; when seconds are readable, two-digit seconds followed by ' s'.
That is 3 h 40 min
